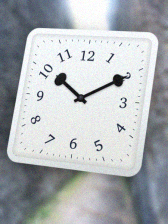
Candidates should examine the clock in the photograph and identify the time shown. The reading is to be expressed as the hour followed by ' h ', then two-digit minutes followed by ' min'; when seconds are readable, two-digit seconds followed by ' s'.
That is 10 h 10 min
